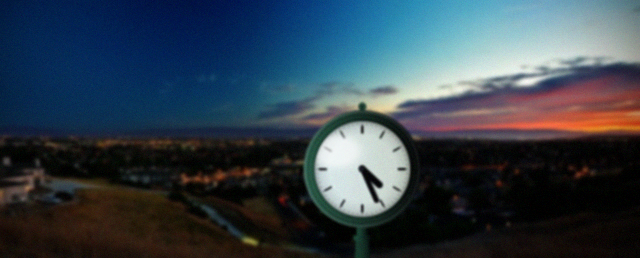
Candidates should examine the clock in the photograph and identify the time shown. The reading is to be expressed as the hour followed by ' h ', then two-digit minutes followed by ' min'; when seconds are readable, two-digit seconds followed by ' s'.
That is 4 h 26 min
